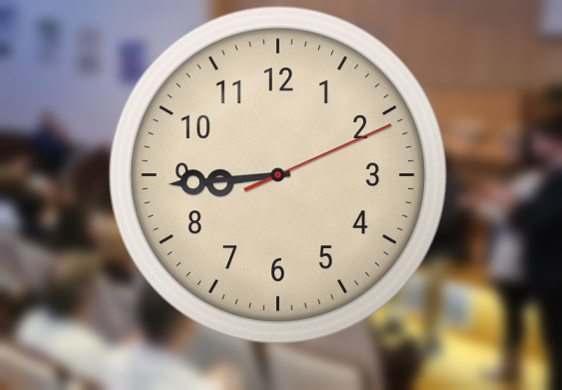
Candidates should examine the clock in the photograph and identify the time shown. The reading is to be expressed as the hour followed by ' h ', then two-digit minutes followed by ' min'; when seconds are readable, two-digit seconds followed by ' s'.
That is 8 h 44 min 11 s
